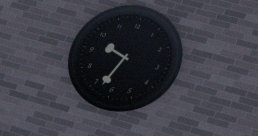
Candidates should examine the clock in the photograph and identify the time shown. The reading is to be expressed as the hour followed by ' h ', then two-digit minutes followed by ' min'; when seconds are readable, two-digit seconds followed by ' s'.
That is 9 h 33 min
